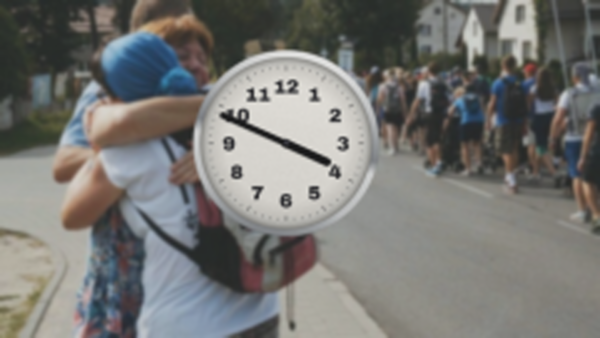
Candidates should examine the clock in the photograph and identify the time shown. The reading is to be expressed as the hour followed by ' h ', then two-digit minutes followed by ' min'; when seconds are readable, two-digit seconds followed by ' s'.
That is 3 h 49 min
